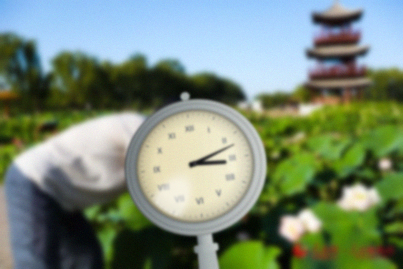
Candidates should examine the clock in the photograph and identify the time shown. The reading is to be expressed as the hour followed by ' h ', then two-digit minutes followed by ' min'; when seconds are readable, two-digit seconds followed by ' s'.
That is 3 h 12 min
